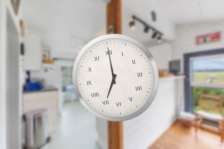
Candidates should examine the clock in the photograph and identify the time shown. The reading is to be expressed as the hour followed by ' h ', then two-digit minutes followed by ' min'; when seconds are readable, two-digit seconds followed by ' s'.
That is 7 h 00 min
